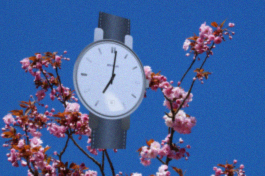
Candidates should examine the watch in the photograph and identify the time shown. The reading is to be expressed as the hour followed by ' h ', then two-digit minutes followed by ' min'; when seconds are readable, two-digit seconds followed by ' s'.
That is 7 h 01 min
